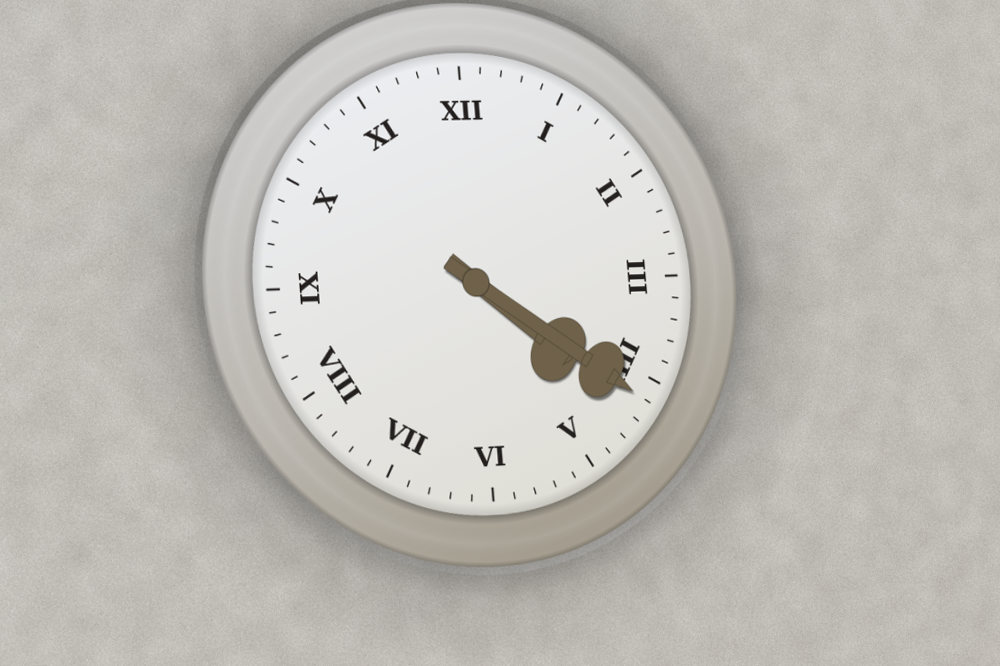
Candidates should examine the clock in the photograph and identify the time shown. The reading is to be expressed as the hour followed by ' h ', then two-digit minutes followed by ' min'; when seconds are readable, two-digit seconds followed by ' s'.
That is 4 h 21 min
